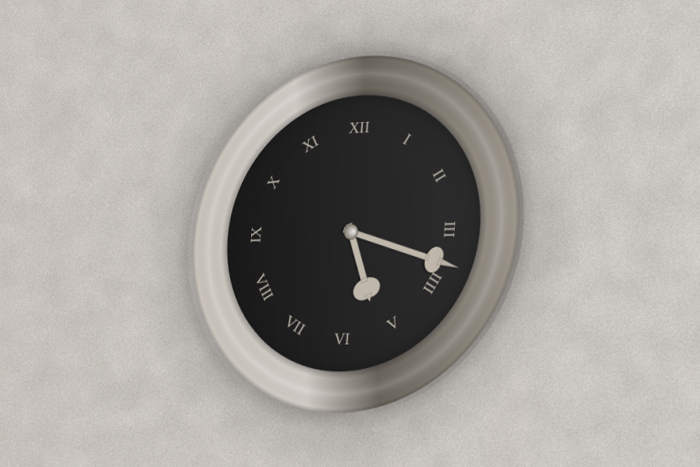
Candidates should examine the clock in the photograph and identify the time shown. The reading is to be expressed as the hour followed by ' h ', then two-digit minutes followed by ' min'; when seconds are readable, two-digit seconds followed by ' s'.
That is 5 h 18 min
